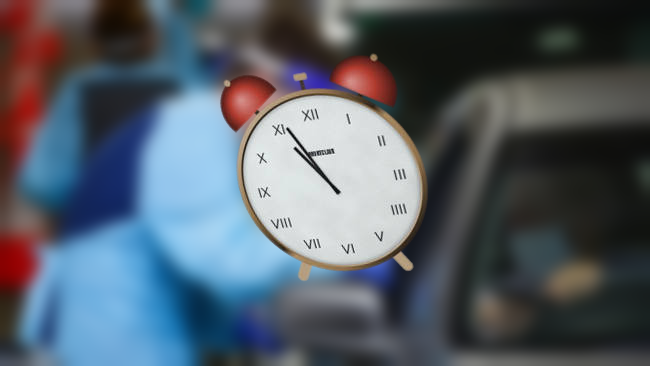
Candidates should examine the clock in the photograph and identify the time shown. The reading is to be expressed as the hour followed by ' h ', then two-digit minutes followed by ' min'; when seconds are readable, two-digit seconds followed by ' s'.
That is 10 h 56 min
